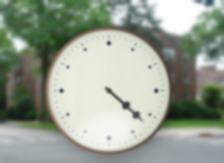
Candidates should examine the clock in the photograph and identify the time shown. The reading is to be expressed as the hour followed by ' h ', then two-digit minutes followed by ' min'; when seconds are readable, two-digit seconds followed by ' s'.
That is 4 h 22 min
